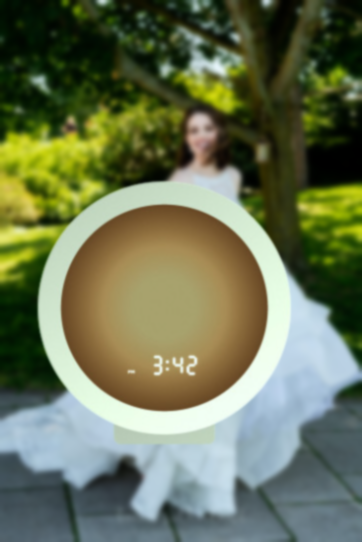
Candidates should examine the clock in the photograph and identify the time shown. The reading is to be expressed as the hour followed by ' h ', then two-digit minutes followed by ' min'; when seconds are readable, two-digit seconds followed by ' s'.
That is 3 h 42 min
